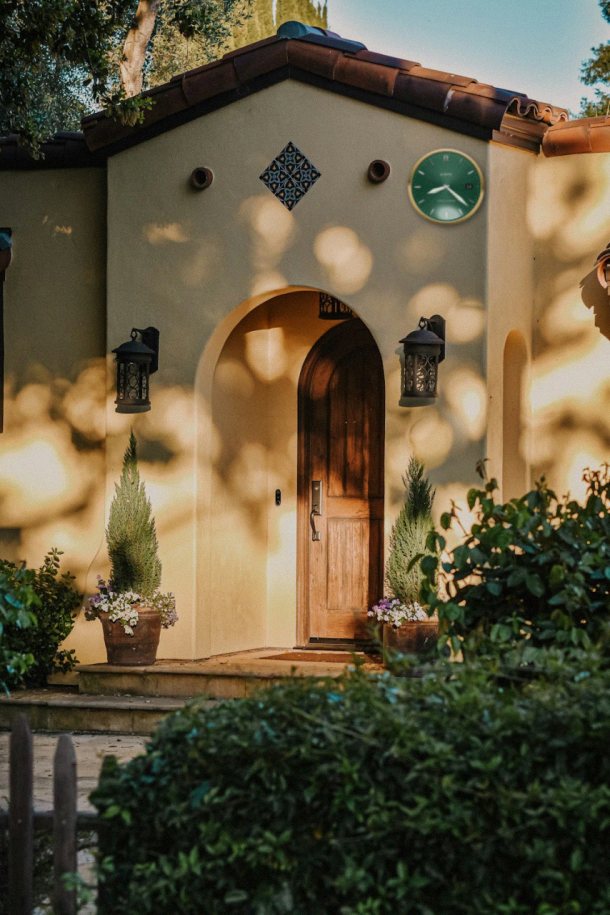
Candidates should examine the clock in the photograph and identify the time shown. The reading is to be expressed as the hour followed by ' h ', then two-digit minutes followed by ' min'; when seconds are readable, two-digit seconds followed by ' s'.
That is 8 h 22 min
